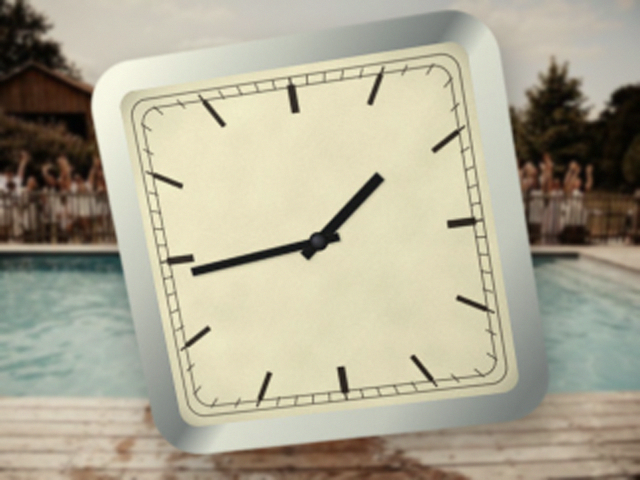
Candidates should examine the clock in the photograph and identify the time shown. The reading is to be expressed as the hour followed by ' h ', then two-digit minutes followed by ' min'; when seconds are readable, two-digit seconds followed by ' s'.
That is 1 h 44 min
